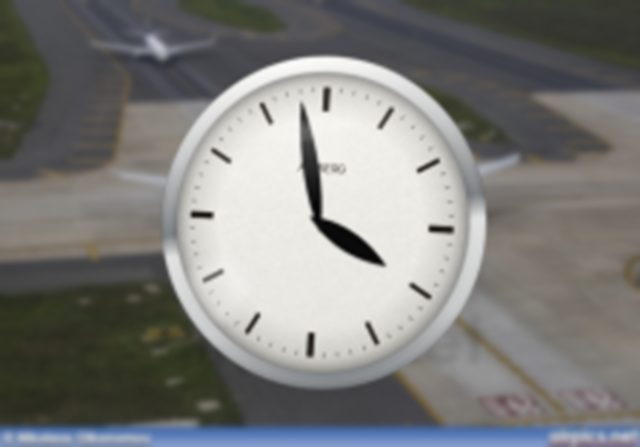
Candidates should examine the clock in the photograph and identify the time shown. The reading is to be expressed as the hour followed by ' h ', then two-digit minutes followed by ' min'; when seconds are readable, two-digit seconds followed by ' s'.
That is 3 h 58 min
